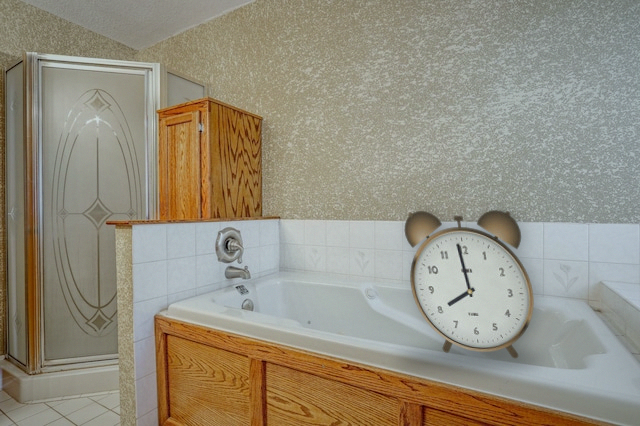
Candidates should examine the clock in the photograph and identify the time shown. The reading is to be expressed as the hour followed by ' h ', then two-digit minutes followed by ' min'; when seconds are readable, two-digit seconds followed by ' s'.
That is 7 h 59 min
